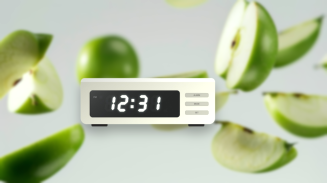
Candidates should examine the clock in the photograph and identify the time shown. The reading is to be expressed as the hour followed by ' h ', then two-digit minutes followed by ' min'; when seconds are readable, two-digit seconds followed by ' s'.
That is 12 h 31 min
